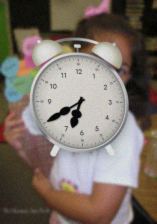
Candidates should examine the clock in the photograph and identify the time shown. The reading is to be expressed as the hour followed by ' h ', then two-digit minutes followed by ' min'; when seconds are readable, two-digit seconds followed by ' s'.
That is 6 h 40 min
